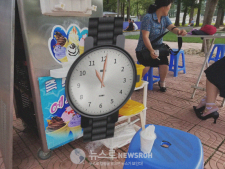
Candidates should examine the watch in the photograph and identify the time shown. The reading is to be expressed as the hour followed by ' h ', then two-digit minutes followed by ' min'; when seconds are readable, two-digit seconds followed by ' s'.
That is 11 h 01 min
